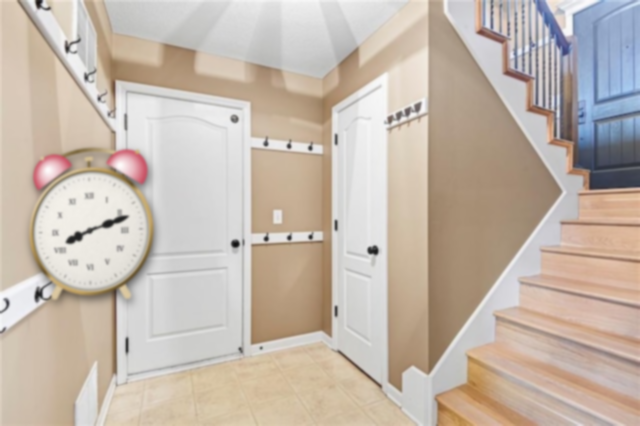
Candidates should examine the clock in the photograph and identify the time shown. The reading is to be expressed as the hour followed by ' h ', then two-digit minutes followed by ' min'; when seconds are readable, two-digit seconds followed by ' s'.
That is 8 h 12 min
